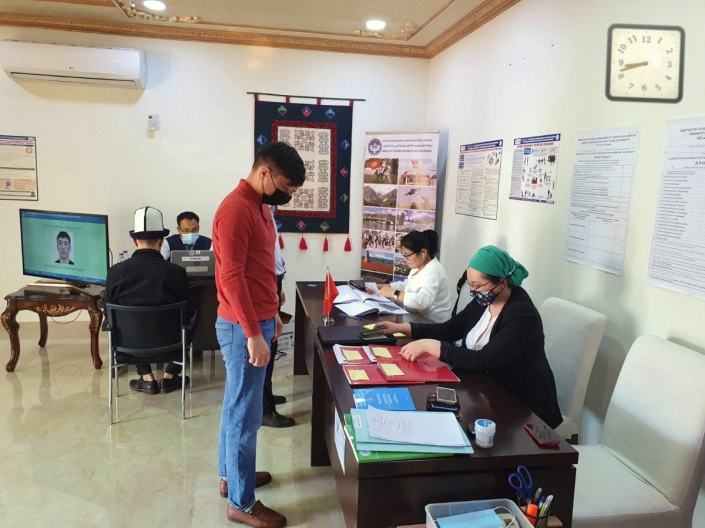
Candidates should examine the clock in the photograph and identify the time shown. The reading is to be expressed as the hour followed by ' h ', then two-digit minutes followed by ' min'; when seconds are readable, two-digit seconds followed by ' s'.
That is 8 h 42 min
